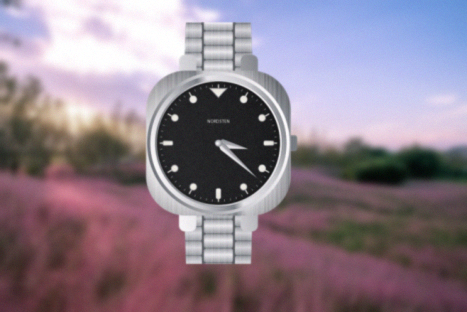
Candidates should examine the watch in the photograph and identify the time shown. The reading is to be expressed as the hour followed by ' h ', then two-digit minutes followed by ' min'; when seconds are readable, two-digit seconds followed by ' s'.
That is 3 h 22 min
